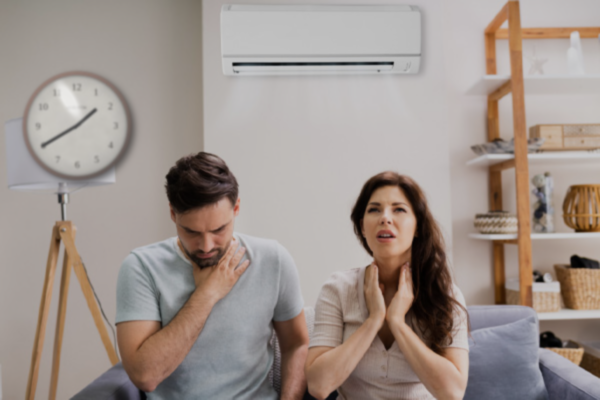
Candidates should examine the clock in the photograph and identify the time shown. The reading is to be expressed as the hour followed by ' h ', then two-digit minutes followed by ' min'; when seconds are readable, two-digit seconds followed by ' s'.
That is 1 h 40 min
